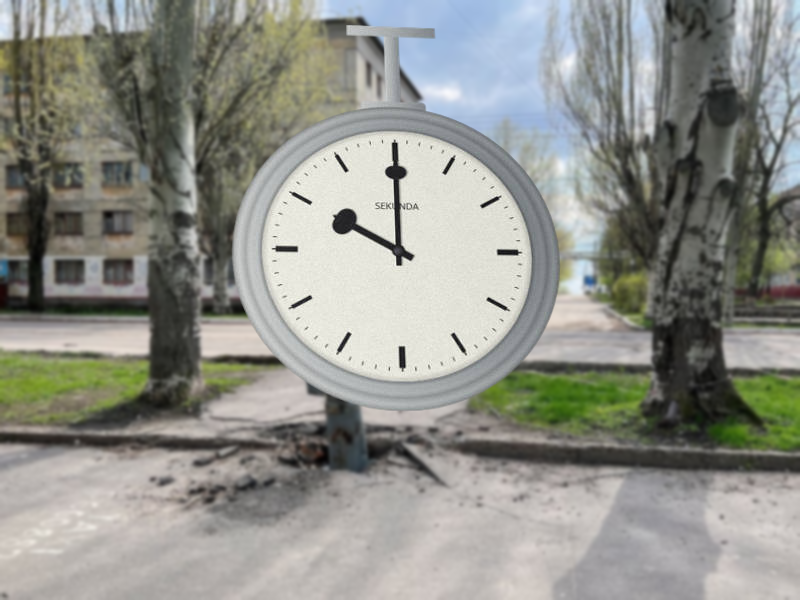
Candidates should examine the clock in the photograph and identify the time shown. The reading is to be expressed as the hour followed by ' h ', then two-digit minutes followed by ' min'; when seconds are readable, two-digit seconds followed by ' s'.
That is 10 h 00 min
